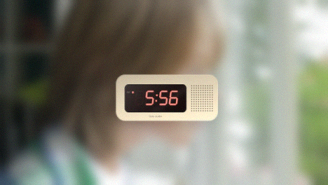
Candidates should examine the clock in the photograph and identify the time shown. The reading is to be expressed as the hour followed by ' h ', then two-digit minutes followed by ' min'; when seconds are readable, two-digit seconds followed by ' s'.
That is 5 h 56 min
